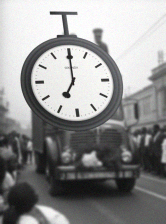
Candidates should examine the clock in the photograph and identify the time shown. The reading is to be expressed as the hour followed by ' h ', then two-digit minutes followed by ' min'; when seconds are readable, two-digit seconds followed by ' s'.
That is 7 h 00 min
